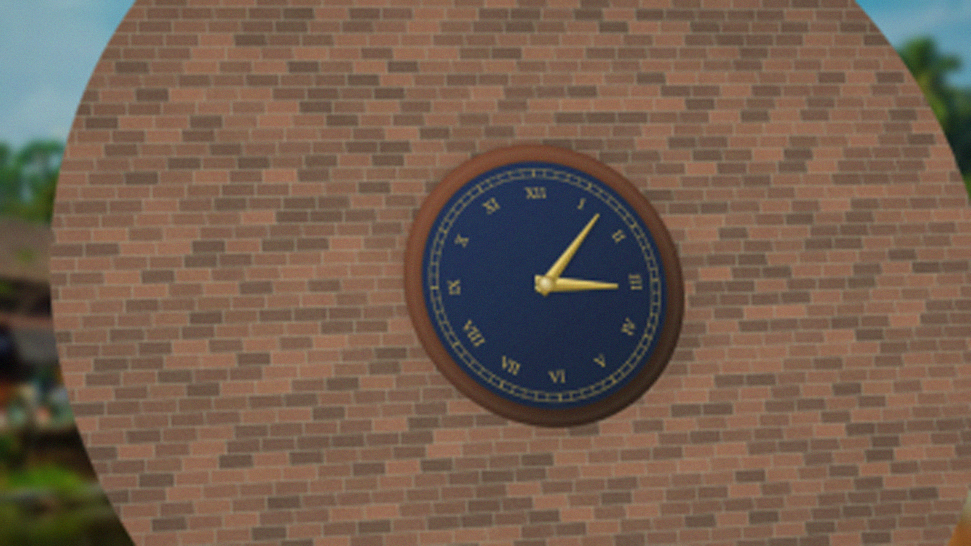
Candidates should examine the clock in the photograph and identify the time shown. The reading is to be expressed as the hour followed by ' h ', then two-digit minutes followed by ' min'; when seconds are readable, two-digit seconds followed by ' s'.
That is 3 h 07 min
